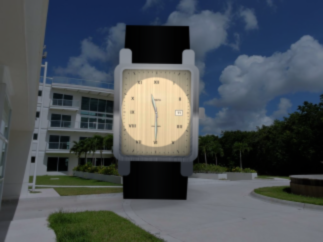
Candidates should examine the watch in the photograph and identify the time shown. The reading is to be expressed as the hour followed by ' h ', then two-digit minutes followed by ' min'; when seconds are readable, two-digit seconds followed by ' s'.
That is 11 h 30 min
